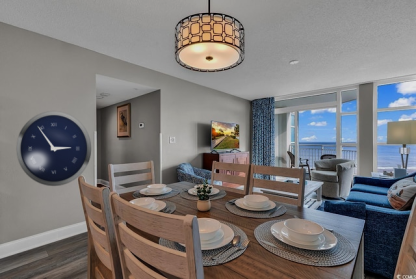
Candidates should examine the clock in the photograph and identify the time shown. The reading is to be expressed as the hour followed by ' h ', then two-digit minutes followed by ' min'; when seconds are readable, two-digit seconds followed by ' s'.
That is 2 h 54 min
